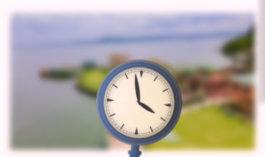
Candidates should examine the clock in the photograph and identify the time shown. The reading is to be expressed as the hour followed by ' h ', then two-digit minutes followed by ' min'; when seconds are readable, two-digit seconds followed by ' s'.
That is 3 h 58 min
